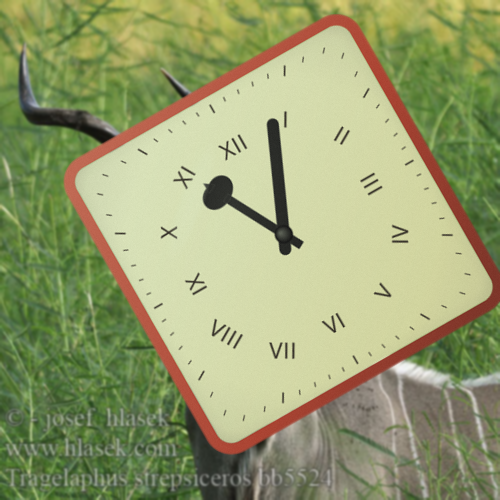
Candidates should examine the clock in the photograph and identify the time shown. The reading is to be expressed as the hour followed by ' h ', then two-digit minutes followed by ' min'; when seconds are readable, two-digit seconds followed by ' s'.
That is 11 h 04 min
